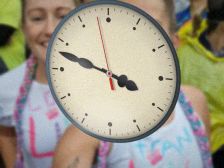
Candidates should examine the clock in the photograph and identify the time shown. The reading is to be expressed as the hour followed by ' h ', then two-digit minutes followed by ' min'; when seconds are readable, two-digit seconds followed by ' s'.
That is 3 h 47 min 58 s
